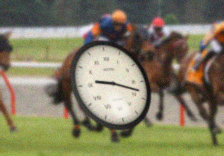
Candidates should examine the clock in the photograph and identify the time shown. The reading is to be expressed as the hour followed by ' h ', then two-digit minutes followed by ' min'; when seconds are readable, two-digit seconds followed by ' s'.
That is 9 h 18 min
